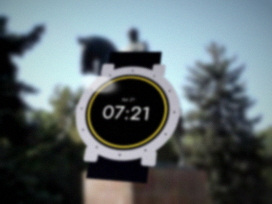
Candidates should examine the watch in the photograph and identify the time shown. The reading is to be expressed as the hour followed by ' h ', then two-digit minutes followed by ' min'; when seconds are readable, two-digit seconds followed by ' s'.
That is 7 h 21 min
